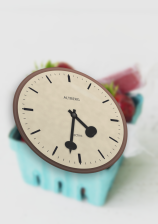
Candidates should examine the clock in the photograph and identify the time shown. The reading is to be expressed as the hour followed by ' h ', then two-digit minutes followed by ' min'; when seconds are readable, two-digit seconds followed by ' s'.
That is 4 h 32 min
